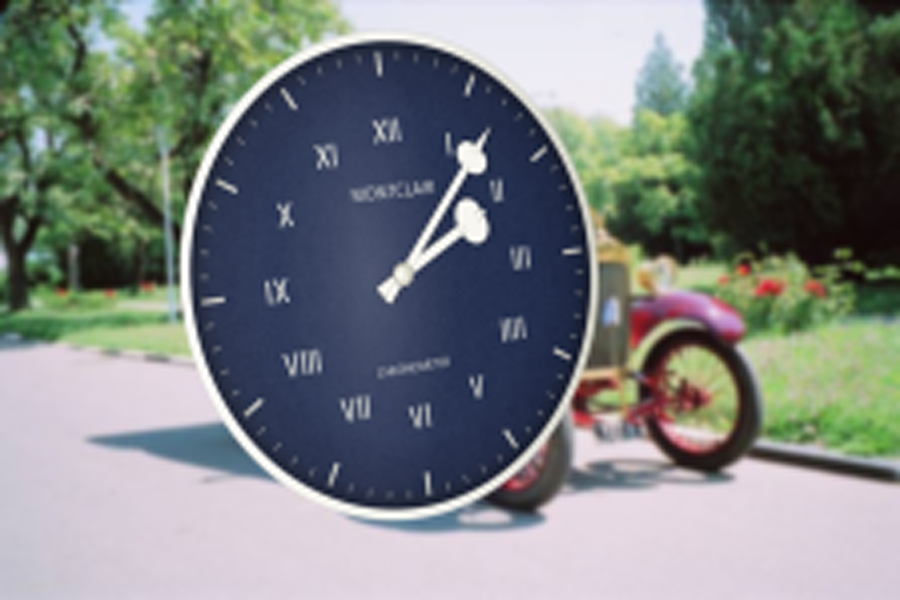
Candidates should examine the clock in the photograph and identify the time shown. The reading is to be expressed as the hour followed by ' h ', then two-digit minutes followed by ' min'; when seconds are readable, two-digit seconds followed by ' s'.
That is 2 h 07 min
